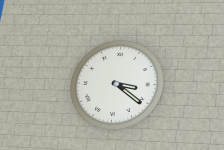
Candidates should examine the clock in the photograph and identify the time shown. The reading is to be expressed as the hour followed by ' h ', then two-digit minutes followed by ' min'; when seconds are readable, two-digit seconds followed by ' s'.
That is 3 h 21 min
